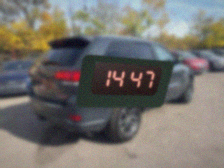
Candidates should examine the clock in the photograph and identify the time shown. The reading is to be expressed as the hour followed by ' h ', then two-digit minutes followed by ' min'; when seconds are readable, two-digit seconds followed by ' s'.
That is 14 h 47 min
